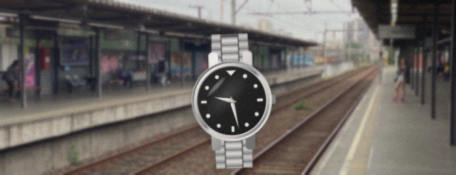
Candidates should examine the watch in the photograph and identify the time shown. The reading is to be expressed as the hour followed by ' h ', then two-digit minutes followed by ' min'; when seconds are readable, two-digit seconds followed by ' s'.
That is 9 h 28 min
